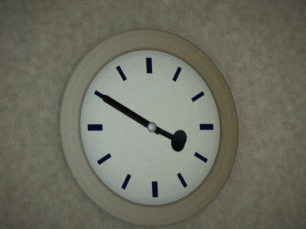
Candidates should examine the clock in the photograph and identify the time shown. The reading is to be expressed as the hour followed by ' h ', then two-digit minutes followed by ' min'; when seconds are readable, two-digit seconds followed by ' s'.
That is 3 h 50 min
